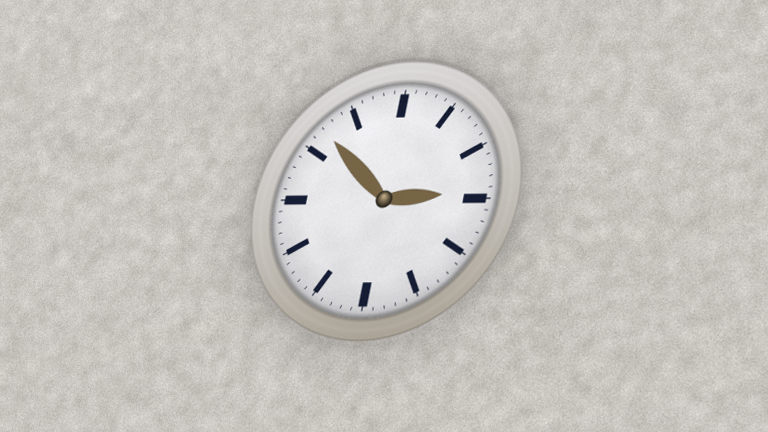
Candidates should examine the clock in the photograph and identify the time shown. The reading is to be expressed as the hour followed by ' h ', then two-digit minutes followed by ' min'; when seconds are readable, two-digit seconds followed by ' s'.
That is 2 h 52 min
